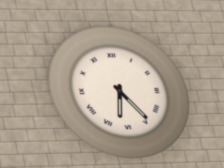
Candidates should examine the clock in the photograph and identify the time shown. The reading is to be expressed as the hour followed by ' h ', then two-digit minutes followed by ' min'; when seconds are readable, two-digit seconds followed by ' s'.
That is 6 h 24 min
